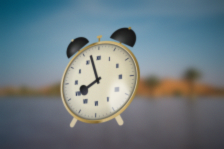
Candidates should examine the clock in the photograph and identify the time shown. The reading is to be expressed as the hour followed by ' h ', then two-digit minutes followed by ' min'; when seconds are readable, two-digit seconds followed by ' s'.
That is 7 h 57 min
